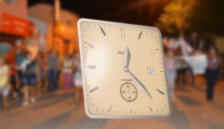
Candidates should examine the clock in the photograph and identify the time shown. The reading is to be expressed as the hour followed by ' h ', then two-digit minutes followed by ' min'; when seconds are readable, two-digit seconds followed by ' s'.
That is 12 h 23 min
